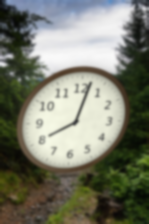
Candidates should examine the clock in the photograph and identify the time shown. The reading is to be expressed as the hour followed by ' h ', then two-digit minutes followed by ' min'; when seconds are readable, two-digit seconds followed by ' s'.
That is 8 h 02 min
